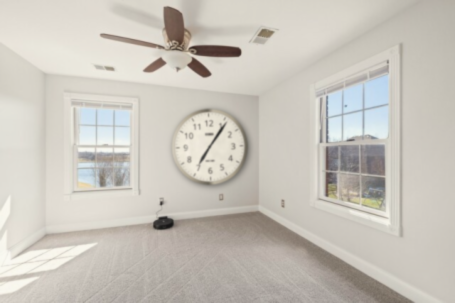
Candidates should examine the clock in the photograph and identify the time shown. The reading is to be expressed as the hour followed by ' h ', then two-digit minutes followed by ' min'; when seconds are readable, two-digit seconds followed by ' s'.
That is 7 h 06 min
